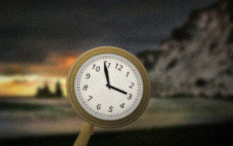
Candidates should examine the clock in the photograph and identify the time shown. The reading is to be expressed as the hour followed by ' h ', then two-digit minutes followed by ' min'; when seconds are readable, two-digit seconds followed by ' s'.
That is 2 h 54 min
